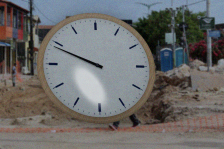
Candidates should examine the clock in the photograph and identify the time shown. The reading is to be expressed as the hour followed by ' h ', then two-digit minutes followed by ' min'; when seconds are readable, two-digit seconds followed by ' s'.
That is 9 h 49 min
